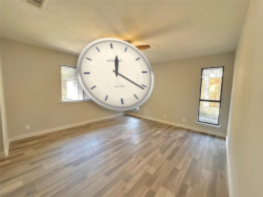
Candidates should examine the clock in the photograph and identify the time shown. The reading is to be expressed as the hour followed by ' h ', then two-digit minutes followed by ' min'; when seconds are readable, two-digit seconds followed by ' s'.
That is 12 h 21 min
